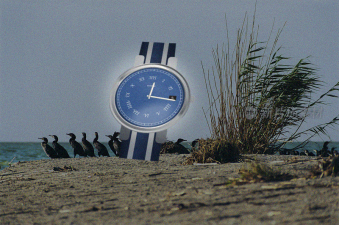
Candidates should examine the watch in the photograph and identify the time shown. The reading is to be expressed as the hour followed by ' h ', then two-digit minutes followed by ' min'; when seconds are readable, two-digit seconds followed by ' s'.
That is 12 h 16 min
